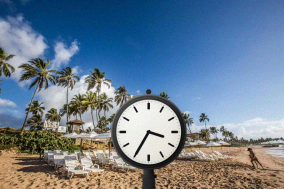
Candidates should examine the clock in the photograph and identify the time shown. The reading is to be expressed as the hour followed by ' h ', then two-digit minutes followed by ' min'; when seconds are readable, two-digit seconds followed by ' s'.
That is 3 h 35 min
